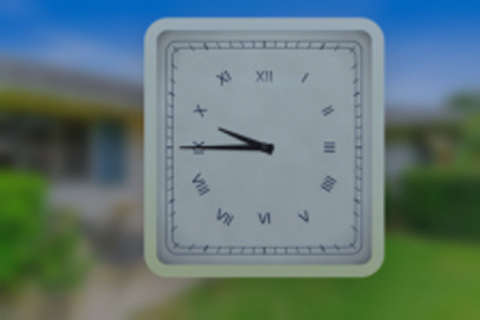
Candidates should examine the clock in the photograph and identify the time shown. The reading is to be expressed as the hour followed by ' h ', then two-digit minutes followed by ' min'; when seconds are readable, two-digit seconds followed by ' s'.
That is 9 h 45 min
